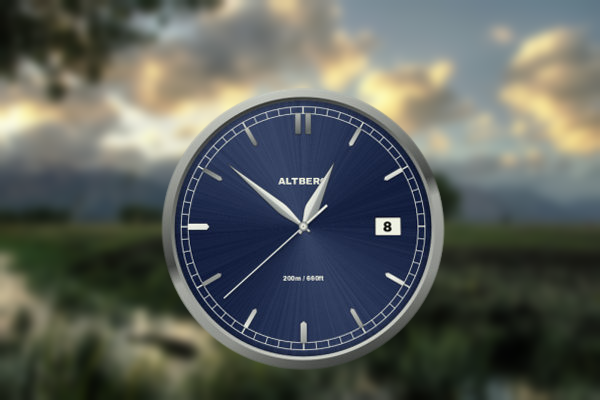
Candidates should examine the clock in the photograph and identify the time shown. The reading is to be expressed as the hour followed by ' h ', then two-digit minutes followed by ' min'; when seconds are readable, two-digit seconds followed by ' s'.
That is 12 h 51 min 38 s
